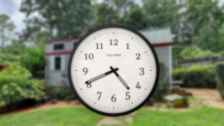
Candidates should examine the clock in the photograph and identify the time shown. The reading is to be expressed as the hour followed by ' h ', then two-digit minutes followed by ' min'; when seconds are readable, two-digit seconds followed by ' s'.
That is 4 h 41 min
